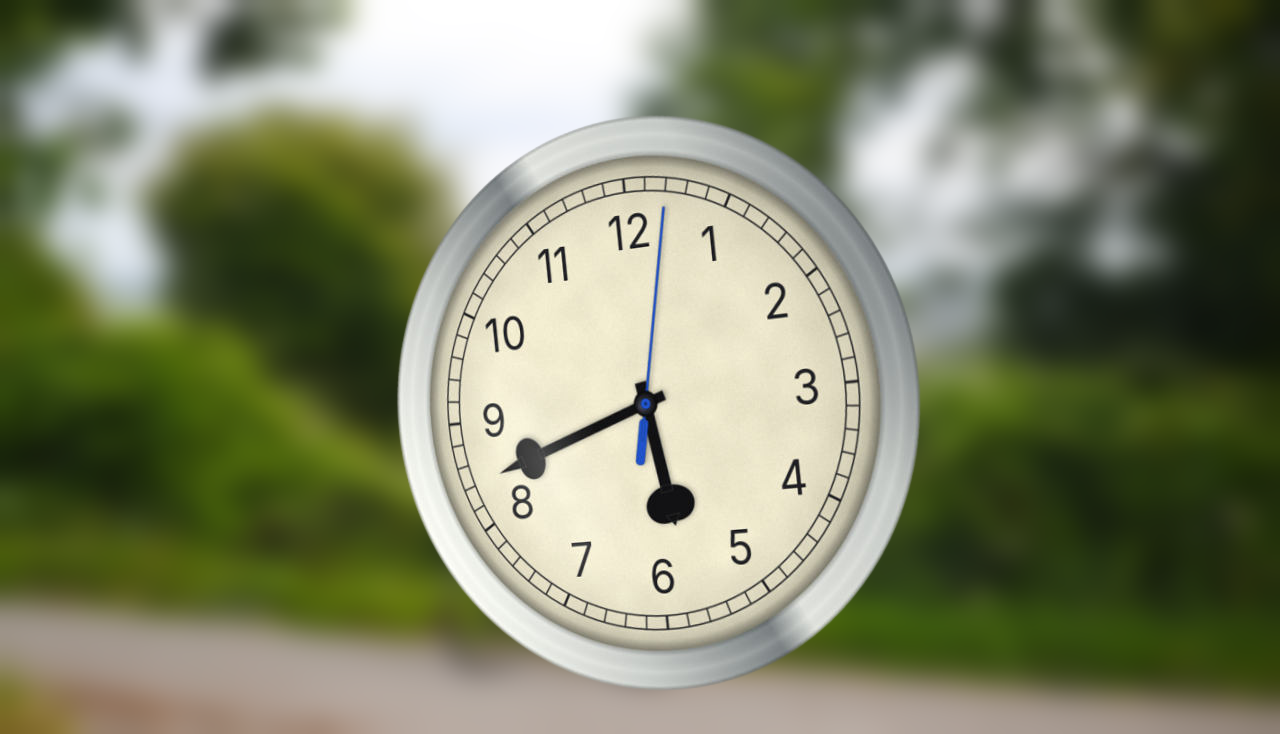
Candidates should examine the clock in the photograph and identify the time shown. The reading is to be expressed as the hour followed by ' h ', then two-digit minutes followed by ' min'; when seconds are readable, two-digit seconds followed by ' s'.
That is 5 h 42 min 02 s
